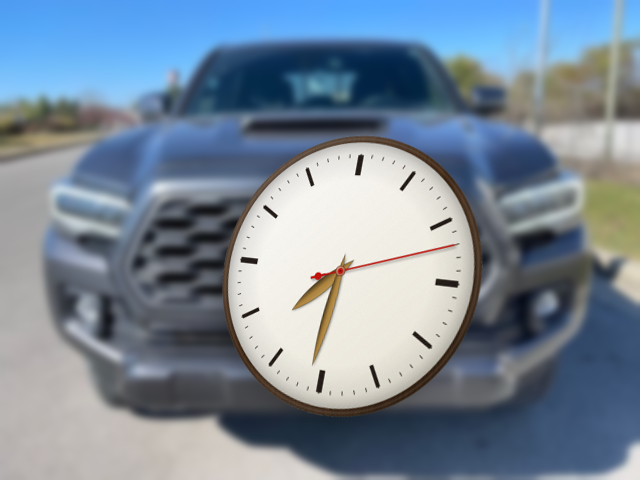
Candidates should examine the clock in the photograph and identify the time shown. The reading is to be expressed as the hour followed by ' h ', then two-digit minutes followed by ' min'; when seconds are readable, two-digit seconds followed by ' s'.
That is 7 h 31 min 12 s
